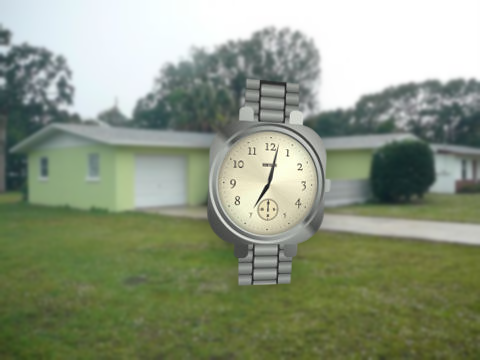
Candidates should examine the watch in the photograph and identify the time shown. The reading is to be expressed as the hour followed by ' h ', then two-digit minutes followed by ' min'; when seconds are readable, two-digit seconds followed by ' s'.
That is 7 h 02 min
